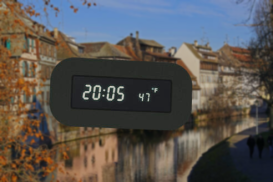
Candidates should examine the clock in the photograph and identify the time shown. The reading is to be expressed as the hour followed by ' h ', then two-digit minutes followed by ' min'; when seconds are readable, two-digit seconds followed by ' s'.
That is 20 h 05 min
